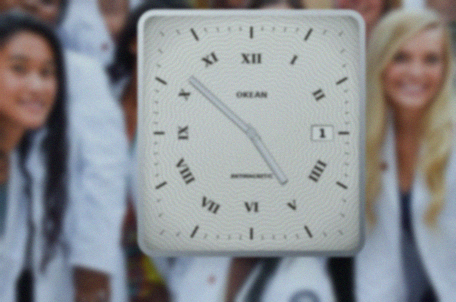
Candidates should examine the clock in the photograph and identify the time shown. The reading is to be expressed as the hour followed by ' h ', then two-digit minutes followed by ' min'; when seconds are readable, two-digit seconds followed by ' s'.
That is 4 h 52 min
